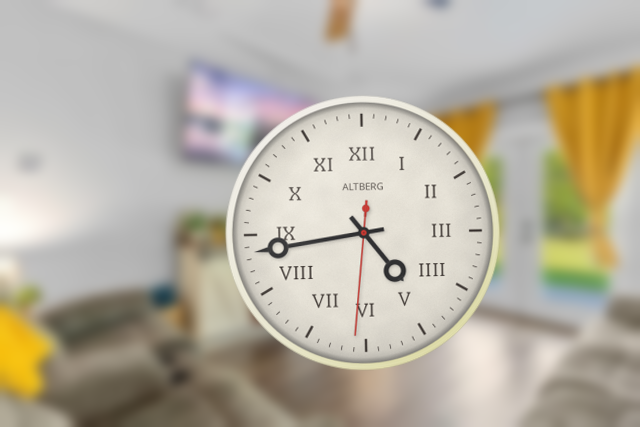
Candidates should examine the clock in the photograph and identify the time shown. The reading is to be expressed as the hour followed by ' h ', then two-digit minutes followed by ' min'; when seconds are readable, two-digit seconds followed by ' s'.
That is 4 h 43 min 31 s
